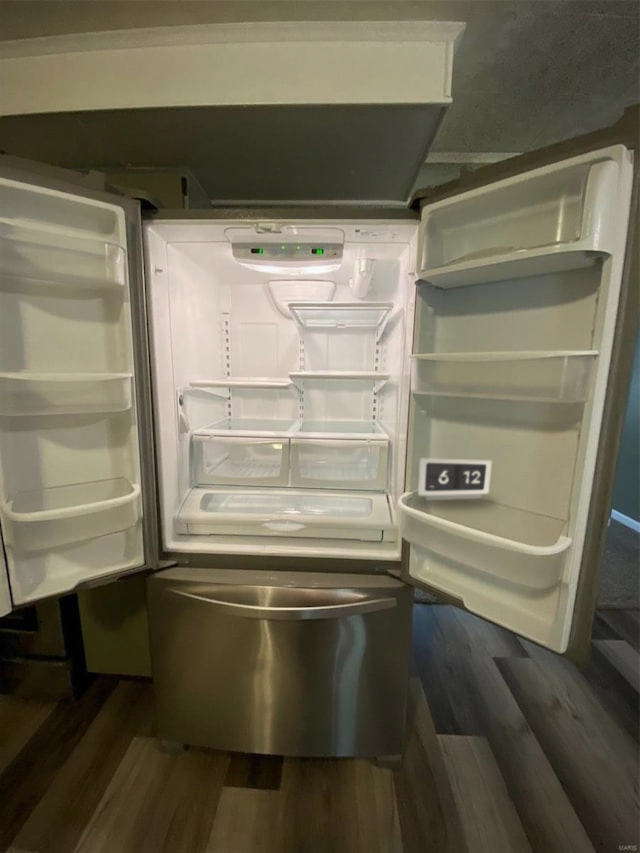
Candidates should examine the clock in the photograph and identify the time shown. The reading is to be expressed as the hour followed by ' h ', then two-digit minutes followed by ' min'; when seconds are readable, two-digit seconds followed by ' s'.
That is 6 h 12 min
